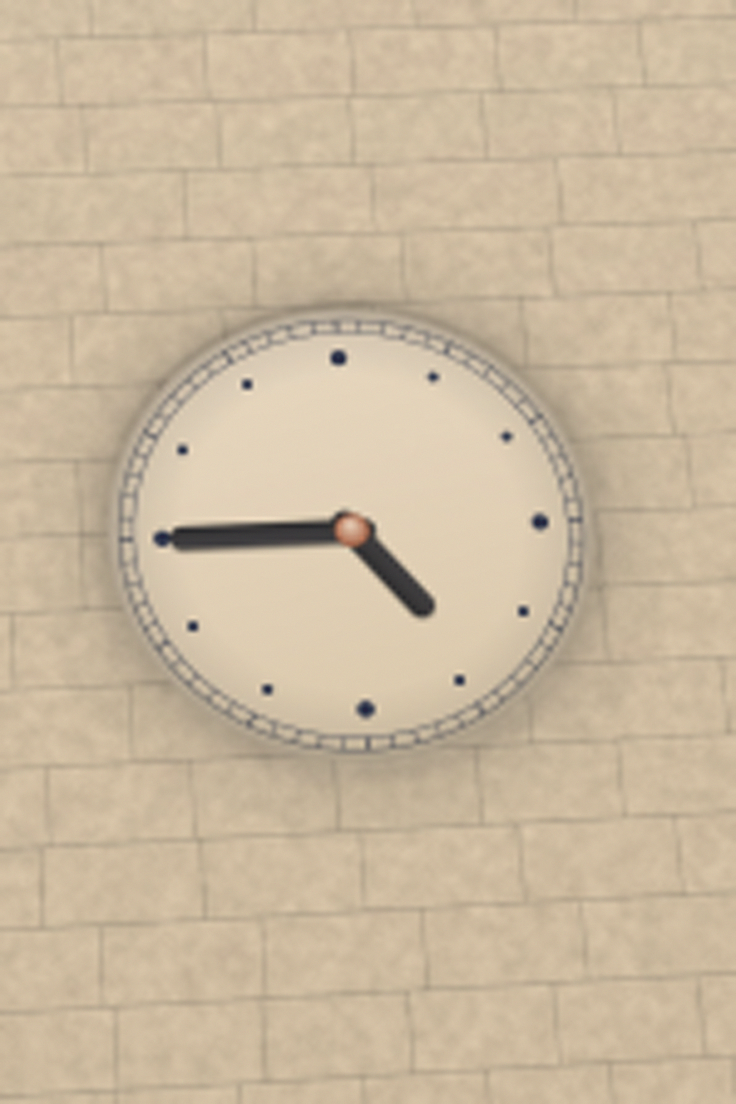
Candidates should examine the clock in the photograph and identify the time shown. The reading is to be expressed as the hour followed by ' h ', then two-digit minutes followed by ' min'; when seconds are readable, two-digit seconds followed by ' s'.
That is 4 h 45 min
